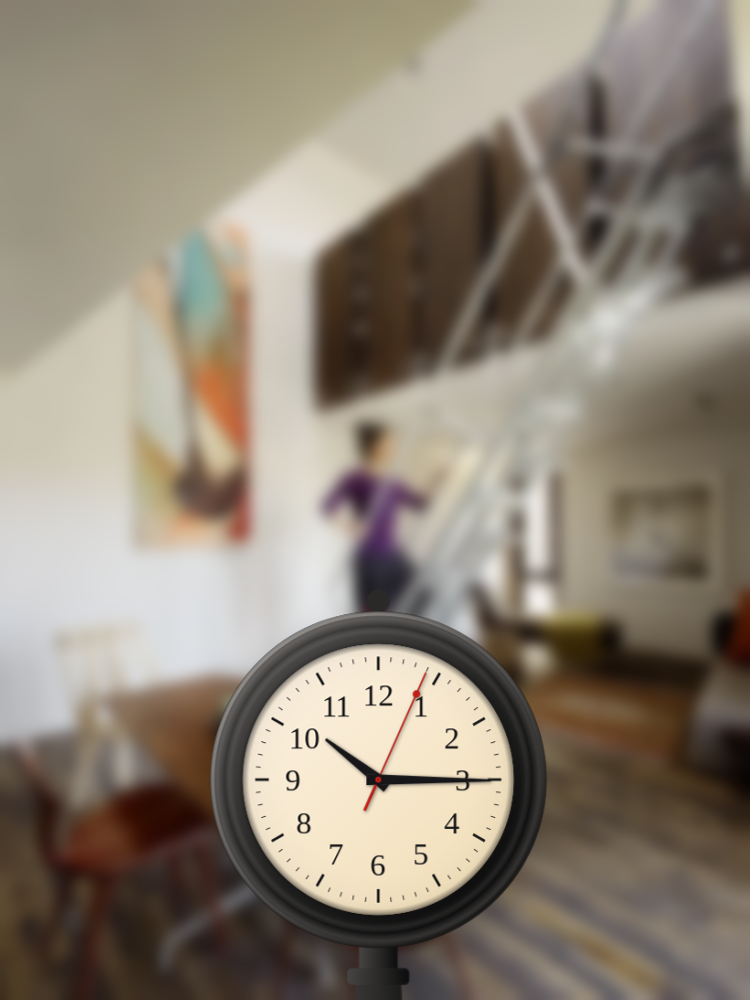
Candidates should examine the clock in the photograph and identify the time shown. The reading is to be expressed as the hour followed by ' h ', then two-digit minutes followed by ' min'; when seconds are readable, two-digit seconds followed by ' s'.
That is 10 h 15 min 04 s
